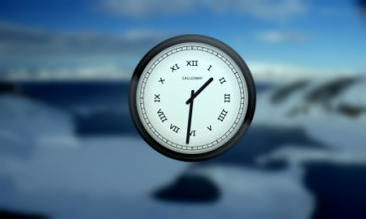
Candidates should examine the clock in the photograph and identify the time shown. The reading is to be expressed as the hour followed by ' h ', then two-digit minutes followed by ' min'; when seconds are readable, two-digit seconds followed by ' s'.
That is 1 h 31 min
